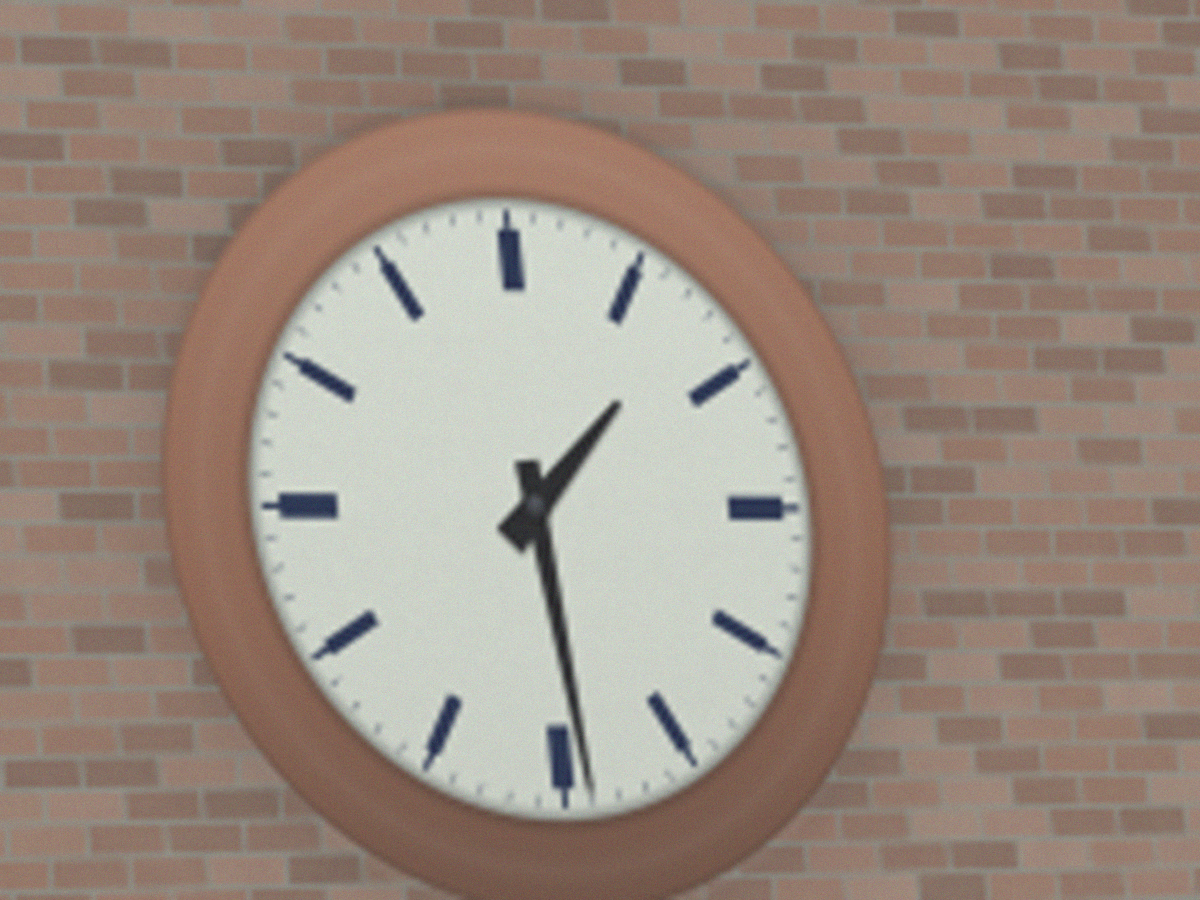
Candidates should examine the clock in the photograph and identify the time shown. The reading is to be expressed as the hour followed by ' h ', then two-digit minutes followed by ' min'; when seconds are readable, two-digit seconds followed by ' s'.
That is 1 h 29 min
